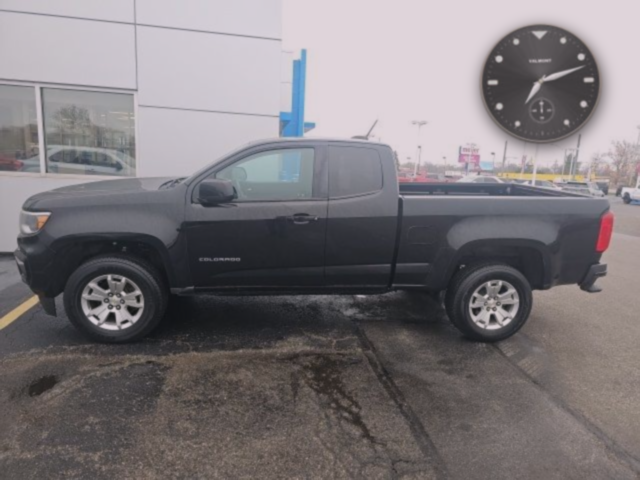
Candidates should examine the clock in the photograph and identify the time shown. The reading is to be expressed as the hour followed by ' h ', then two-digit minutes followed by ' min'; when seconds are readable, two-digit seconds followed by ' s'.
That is 7 h 12 min
